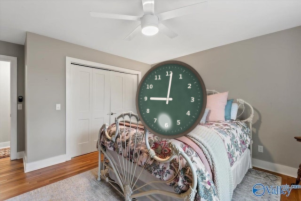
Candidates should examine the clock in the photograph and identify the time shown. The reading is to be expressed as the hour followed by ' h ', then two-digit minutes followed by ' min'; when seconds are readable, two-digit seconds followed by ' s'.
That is 9 h 01 min
